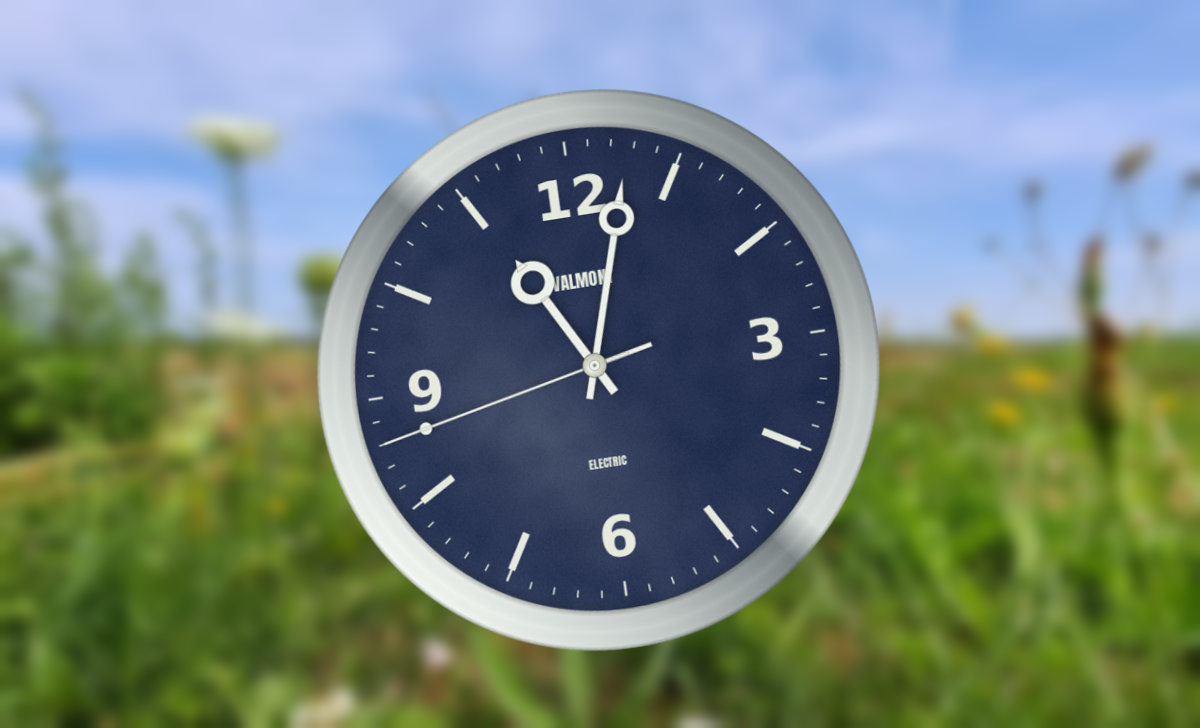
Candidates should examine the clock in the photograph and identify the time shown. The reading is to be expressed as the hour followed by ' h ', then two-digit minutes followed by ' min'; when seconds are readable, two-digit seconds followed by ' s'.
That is 11 h 02 min 43 s
